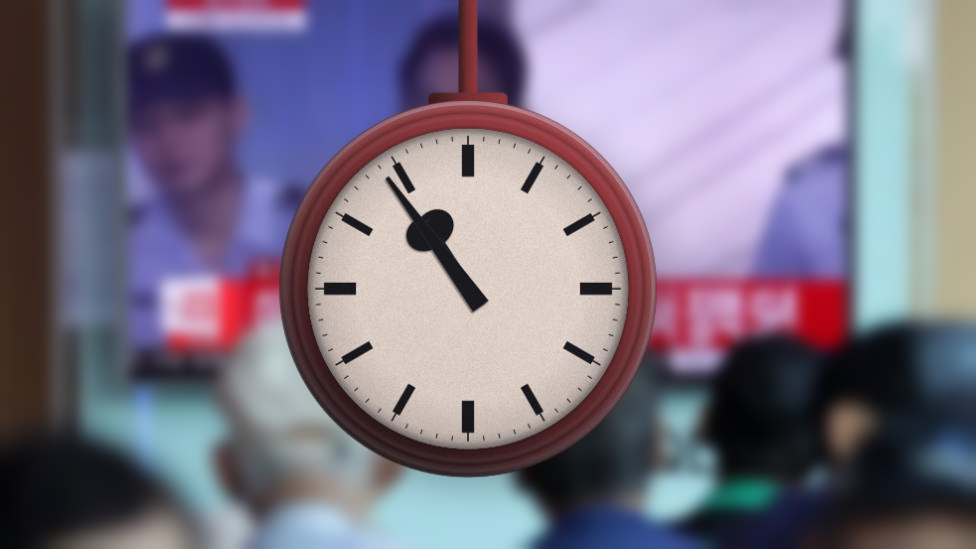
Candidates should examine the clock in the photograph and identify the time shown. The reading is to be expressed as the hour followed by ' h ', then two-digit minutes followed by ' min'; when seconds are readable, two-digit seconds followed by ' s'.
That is 10 h 54 min
